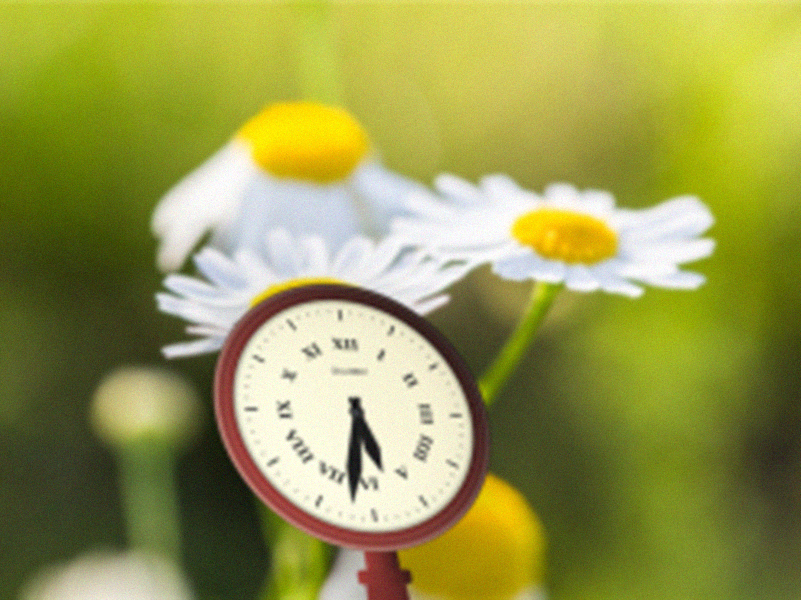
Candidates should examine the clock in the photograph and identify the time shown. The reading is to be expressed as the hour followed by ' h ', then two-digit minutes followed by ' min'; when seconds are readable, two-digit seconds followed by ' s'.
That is 5 h 32 min
